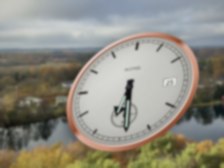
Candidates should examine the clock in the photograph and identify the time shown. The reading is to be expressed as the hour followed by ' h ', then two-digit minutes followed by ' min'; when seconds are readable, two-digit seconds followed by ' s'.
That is 6 h 29 min
